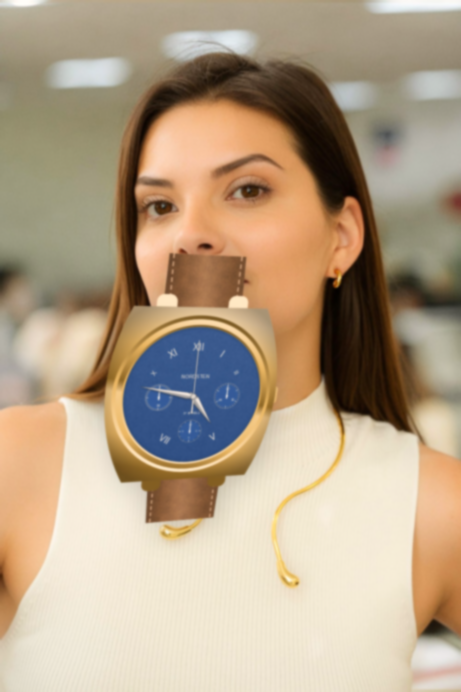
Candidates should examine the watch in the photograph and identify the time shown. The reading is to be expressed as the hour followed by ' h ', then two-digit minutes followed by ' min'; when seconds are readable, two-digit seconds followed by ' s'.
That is 4 h 47 min
